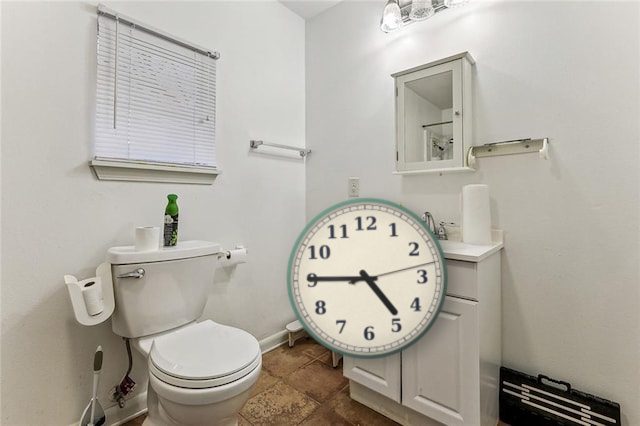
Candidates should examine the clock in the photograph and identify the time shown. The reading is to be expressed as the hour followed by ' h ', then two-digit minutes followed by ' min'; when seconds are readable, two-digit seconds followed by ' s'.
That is 4 h 45 min 13 s
